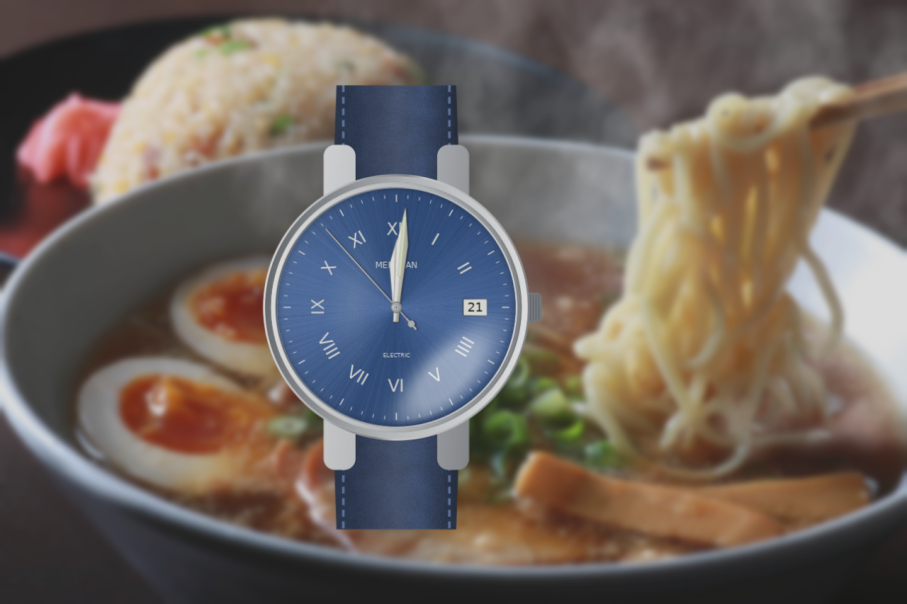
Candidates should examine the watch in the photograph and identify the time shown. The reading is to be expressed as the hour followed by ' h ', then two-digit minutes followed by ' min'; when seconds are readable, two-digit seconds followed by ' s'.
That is 12 h 00 min 53 s
